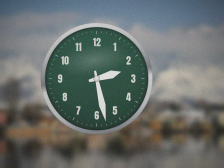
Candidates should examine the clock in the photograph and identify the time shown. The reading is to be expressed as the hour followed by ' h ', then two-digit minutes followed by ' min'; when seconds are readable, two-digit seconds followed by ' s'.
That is 2 h 28 min
